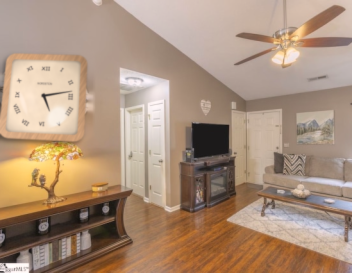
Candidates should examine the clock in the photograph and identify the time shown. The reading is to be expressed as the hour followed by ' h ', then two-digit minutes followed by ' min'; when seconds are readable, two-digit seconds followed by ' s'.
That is 5 h 13 min
